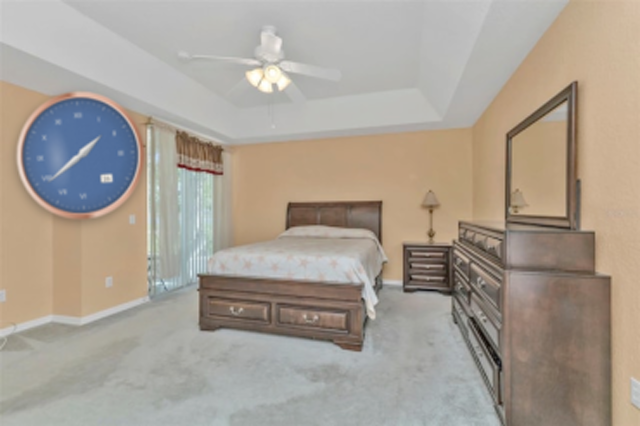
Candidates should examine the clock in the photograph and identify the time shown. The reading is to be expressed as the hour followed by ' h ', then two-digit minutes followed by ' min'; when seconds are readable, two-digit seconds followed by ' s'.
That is 1 h 39 min
